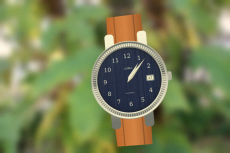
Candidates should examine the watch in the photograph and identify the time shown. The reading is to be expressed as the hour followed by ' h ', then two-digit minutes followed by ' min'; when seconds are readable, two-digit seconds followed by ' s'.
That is 1 h 07 min
